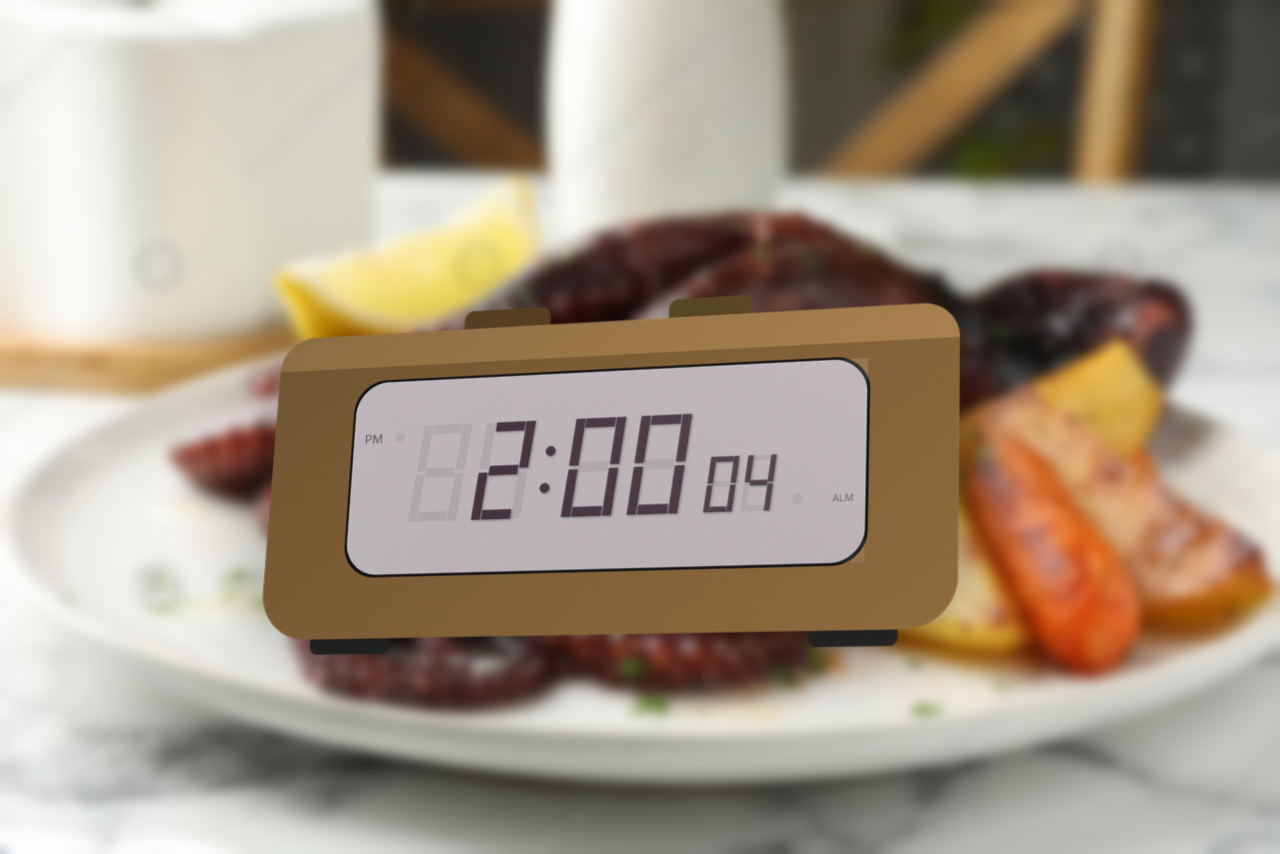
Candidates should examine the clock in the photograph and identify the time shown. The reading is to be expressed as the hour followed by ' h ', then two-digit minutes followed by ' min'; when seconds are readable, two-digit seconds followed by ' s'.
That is 2 h 00 min 04 s
